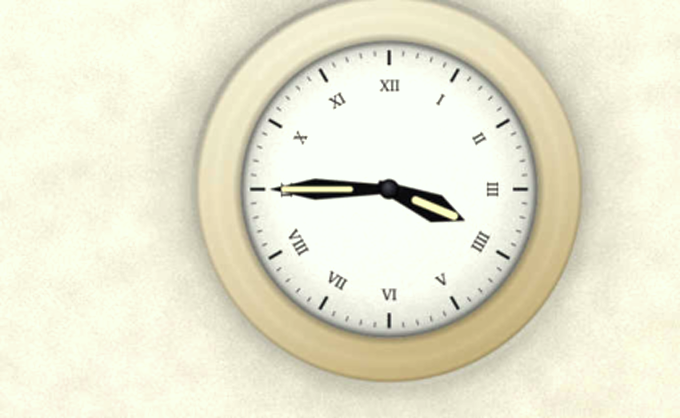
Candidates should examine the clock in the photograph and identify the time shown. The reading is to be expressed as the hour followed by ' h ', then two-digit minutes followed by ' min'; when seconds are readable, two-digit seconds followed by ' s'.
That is 3 h 45 min
